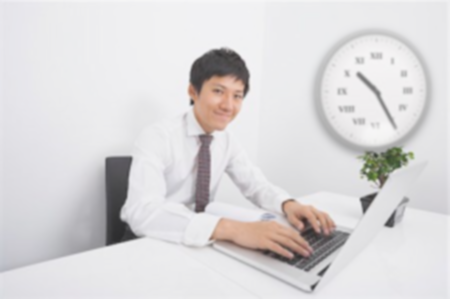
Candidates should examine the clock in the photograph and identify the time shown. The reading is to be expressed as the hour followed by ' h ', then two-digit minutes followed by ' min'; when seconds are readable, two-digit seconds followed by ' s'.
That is 10 h 25 min
